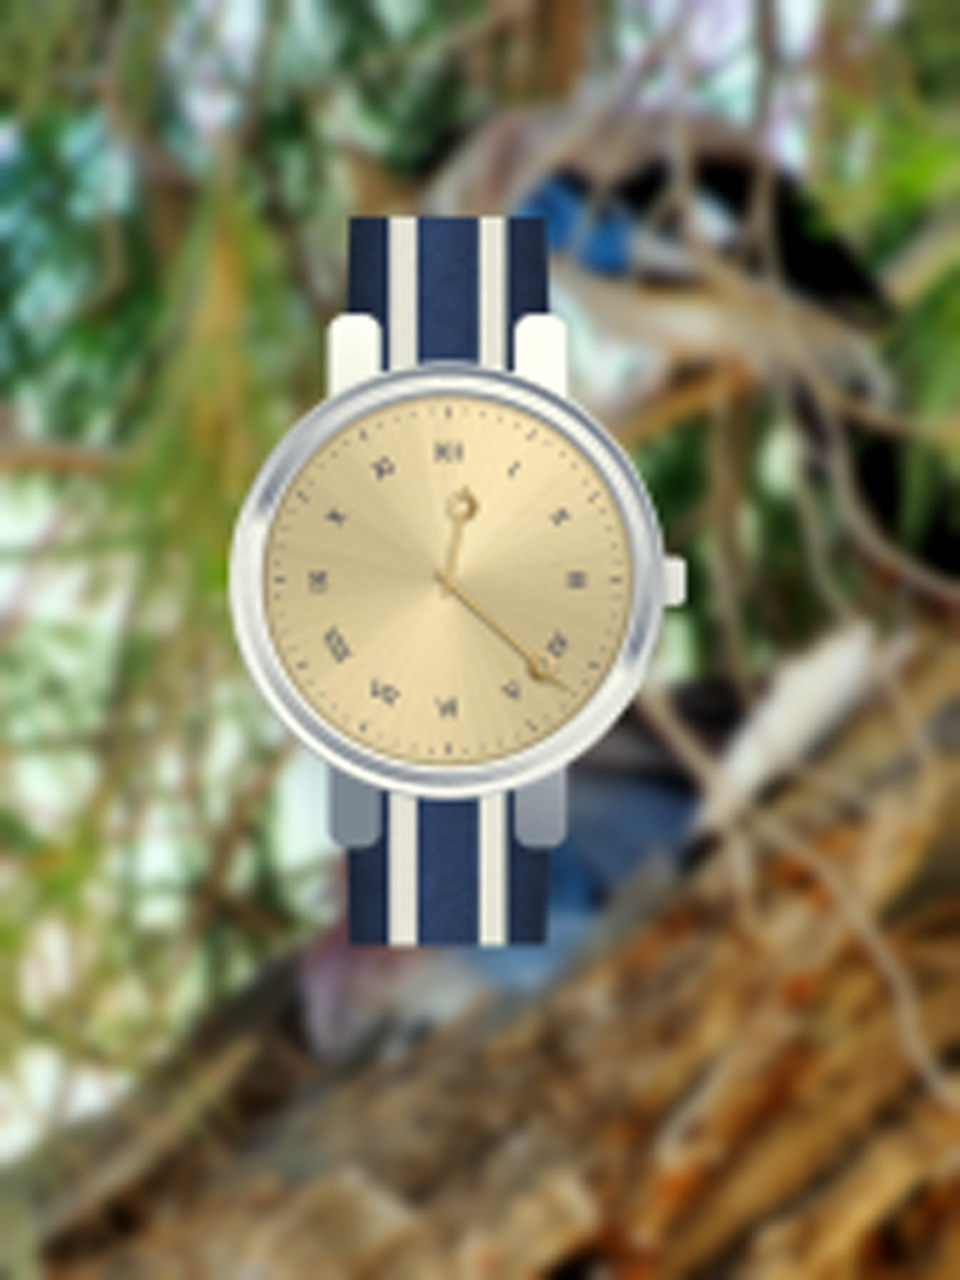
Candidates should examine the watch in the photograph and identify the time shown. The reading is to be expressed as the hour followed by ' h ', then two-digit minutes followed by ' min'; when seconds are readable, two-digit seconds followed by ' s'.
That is 12 h 22 min
